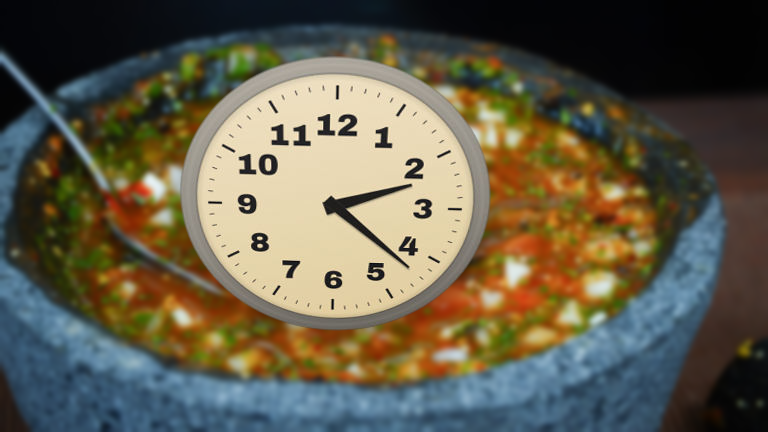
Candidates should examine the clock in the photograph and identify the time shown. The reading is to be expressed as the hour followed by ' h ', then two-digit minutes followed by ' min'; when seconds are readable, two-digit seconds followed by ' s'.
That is 2 h 22 min
